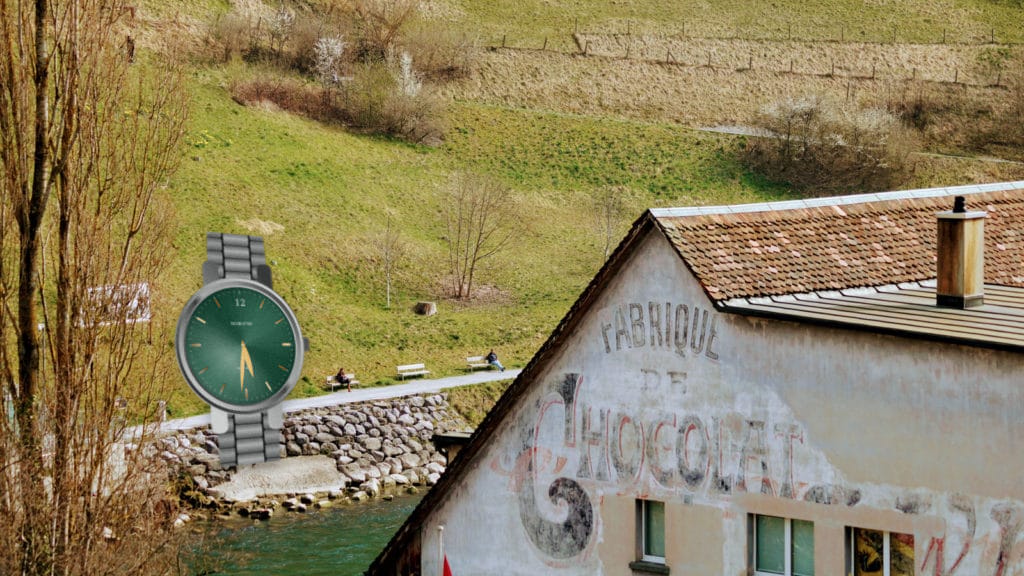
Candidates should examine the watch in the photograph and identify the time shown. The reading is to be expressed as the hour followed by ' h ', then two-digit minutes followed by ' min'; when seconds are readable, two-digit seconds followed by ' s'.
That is 5 h 31 min
